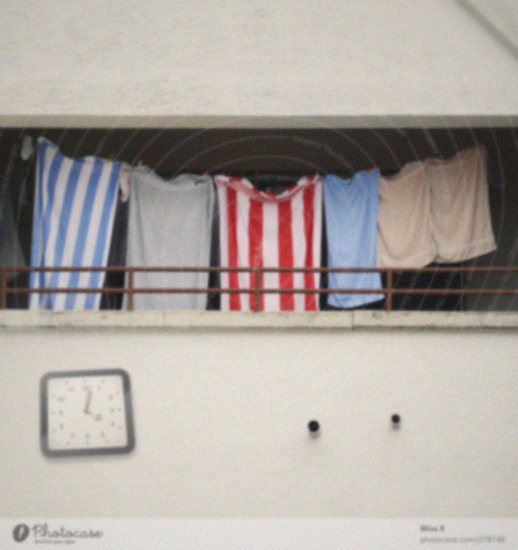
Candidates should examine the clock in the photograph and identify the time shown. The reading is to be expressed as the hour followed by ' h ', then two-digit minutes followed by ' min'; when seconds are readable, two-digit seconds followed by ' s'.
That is 4 h 02 min
